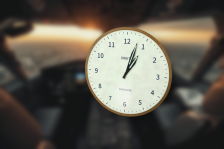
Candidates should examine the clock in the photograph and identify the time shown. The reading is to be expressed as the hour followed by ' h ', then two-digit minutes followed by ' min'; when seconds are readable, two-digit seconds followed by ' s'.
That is 1 h 03 min
